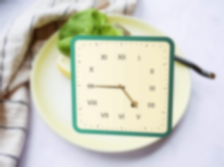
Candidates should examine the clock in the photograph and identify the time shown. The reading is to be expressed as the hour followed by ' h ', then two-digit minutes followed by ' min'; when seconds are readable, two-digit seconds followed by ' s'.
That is 4 h 45 min
